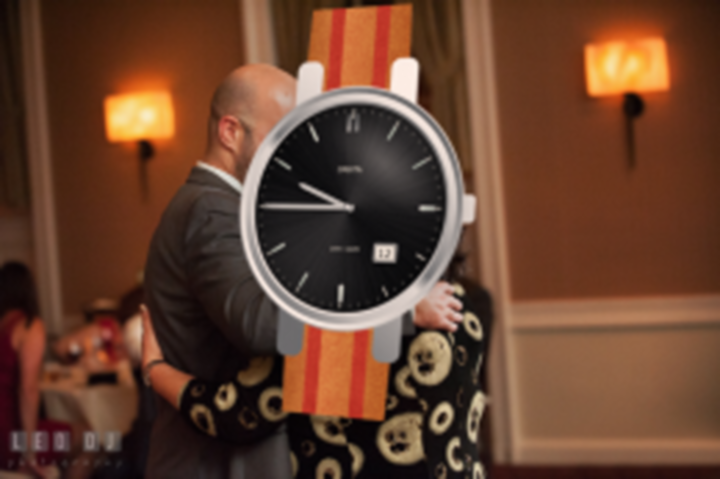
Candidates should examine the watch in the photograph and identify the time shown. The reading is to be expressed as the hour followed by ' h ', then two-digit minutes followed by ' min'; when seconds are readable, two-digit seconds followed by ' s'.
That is 9 h 45 min
